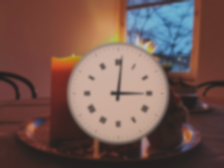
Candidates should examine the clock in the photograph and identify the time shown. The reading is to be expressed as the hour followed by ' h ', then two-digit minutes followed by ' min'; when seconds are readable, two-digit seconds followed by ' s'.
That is 3 h 01 min
